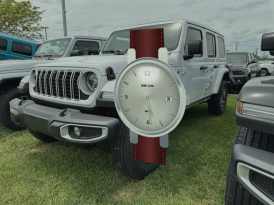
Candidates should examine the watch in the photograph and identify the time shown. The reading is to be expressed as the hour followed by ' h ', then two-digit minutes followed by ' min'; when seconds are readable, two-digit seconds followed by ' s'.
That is 5 h 29 min
